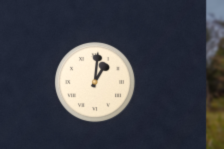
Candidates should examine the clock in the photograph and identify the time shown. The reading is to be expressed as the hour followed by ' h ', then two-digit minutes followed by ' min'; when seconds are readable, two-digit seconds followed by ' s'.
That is 1 h 01 min
